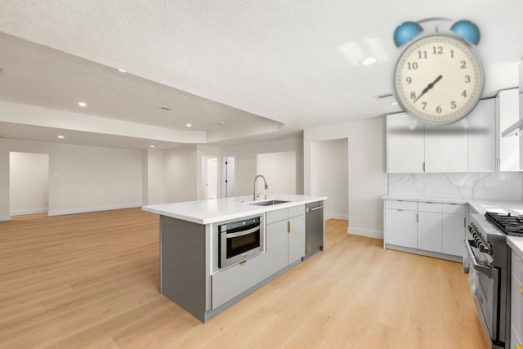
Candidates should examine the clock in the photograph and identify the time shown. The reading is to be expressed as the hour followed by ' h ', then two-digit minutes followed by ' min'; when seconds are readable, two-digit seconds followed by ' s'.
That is 7 h 38 min
